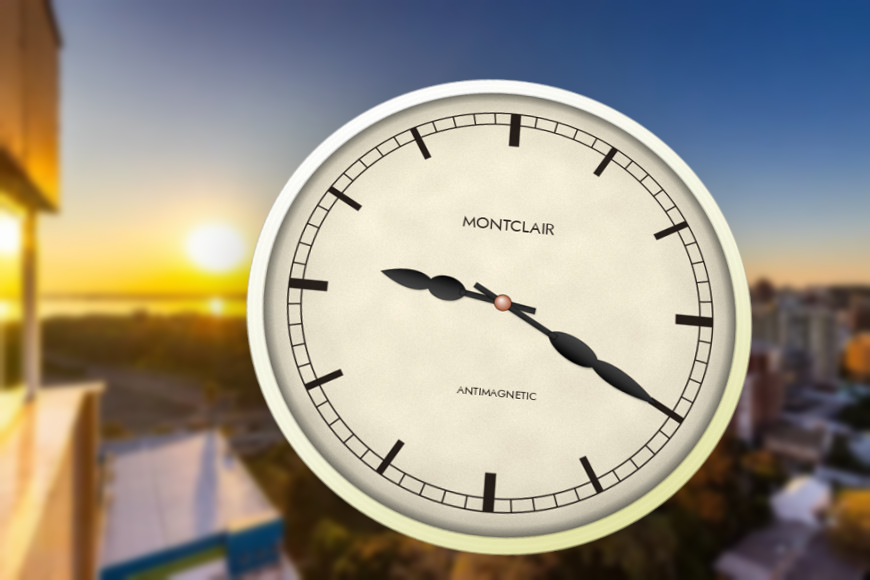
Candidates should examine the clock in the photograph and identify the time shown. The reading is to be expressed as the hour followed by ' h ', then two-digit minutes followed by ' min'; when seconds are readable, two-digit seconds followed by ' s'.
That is 9 h 20 min
